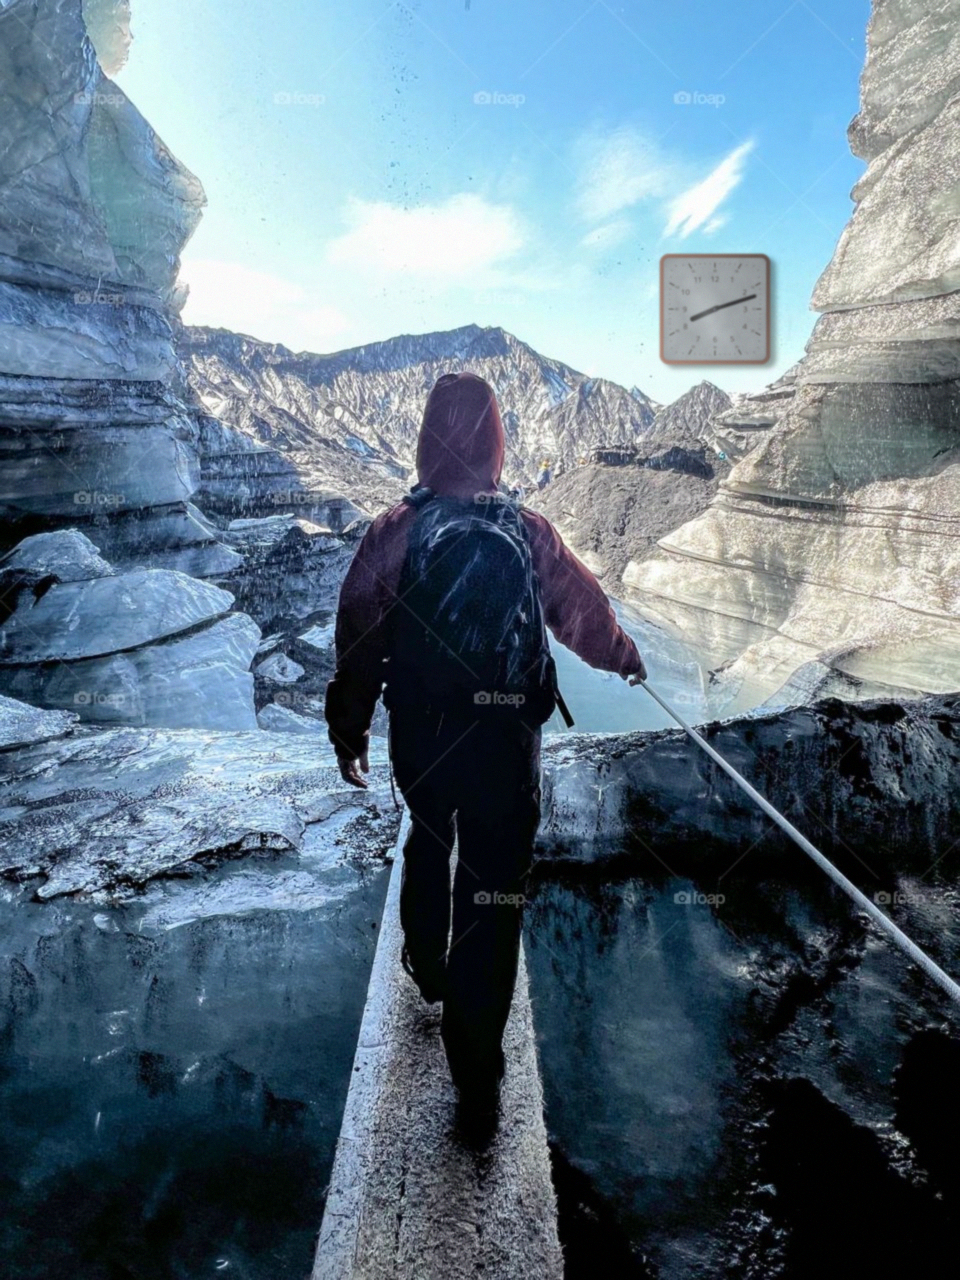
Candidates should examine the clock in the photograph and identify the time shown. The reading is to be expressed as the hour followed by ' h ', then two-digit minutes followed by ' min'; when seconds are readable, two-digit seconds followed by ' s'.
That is 8 h 12 min
